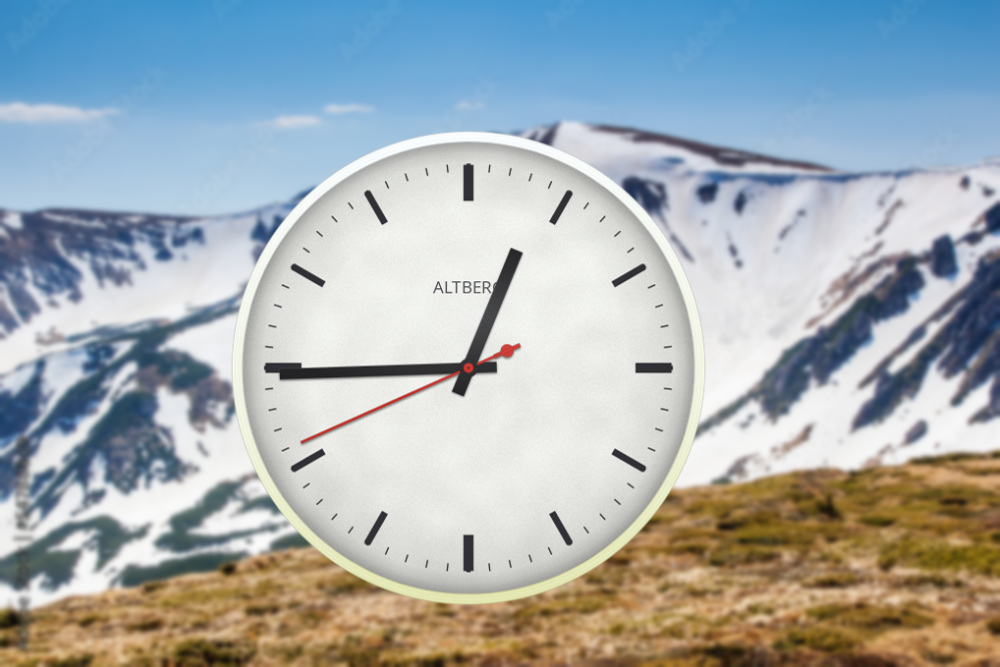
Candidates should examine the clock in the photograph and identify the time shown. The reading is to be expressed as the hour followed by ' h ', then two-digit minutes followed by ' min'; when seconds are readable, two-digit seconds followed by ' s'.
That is 12 h 44 min 41 s
